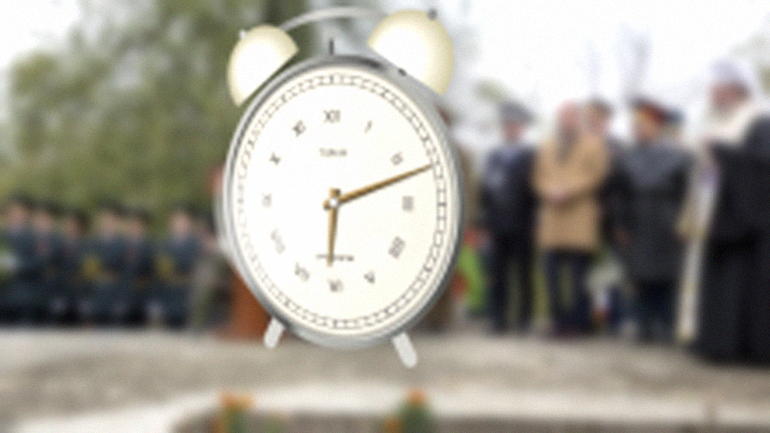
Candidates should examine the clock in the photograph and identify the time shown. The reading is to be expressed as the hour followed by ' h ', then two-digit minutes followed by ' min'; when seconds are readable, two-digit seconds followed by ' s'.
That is 6 h 12 min
